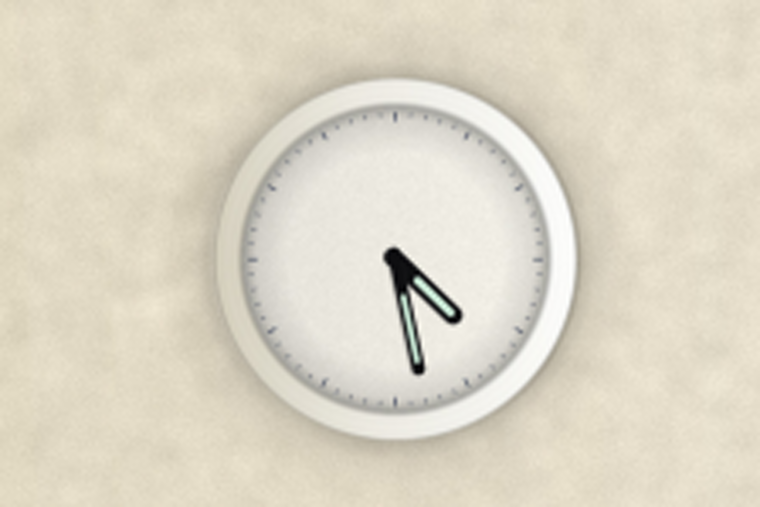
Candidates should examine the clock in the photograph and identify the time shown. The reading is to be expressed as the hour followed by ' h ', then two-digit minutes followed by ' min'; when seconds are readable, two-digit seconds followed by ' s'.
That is 4 h 28 min
